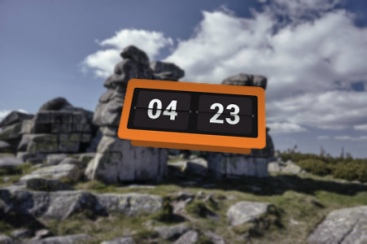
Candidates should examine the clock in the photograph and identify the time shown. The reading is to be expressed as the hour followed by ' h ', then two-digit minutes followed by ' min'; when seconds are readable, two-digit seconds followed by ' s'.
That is 4 h 23 min
